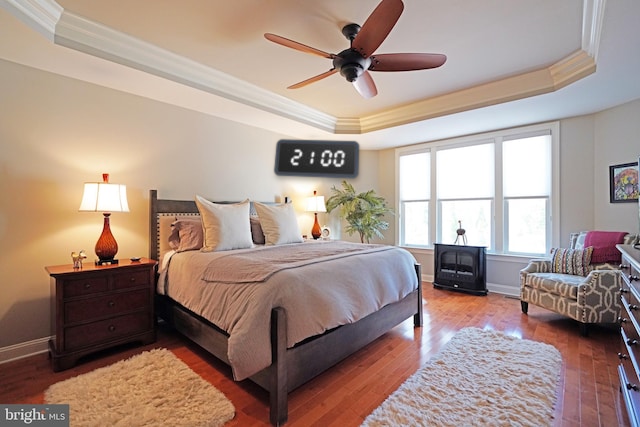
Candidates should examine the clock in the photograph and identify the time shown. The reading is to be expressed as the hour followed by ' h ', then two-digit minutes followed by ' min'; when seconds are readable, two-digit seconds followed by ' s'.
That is 21 h 00 min
